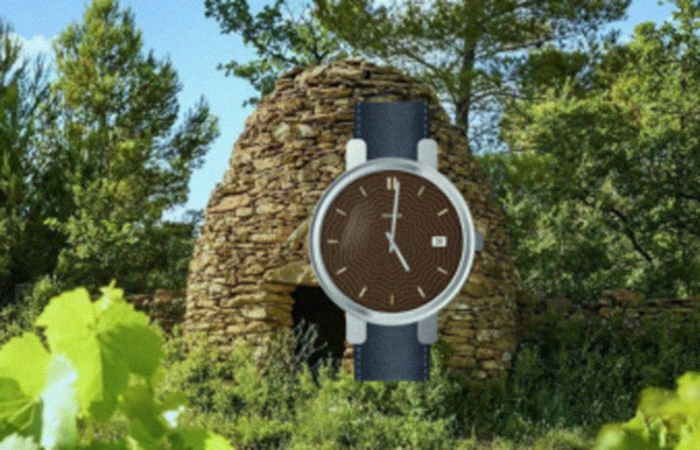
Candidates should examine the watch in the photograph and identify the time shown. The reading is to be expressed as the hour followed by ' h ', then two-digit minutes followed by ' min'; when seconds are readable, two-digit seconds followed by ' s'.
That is 5 h 01 min
